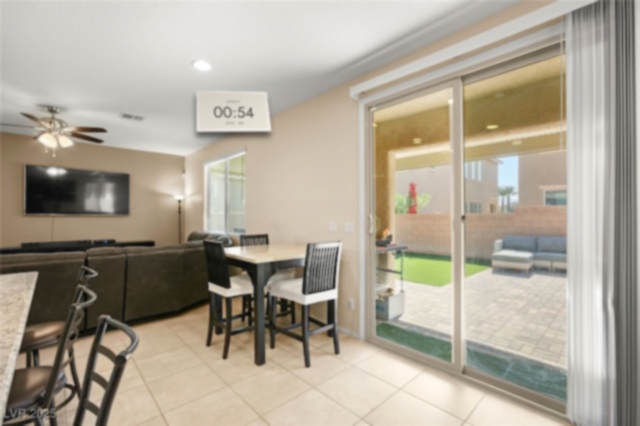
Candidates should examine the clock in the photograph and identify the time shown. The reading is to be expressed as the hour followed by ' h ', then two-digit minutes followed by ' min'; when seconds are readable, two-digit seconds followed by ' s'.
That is 0 h 54 min
